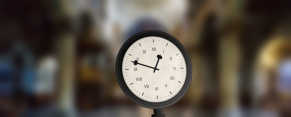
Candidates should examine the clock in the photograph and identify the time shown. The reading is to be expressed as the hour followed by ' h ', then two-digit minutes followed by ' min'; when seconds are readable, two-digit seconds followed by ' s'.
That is 12 h 48 min
